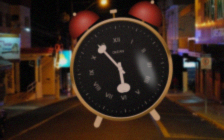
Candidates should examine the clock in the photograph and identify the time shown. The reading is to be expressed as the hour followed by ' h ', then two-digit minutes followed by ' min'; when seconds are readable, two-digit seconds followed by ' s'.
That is 5 h 54 min
